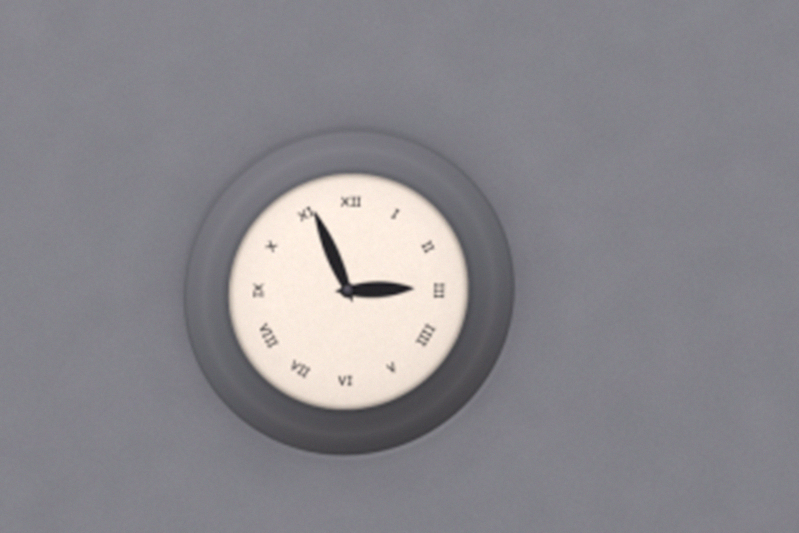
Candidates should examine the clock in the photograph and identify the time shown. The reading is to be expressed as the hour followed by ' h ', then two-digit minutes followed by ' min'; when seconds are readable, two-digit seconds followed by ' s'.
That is 2 h 56 min
